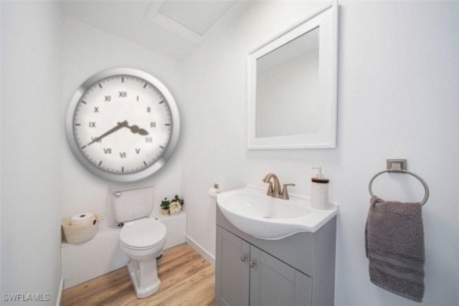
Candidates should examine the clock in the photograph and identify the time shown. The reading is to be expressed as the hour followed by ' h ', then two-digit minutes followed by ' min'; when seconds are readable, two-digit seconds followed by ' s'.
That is 3 h 40 min
